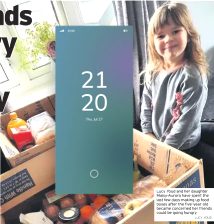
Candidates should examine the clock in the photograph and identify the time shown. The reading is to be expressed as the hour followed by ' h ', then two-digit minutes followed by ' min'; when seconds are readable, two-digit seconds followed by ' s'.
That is 21 h 20 min
